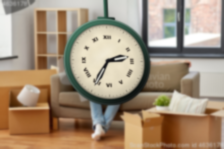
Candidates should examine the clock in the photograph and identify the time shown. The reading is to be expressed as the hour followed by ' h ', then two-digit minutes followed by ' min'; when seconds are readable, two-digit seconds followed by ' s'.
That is 2 h 35 min
